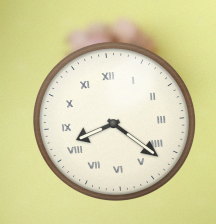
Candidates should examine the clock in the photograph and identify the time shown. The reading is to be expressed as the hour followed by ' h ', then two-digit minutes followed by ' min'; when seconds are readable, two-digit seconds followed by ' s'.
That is 8 h 22 min
